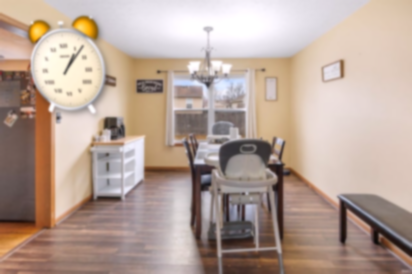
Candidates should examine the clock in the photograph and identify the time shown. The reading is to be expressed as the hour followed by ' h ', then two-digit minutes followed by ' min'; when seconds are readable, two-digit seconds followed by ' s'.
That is 1 h 07 min
